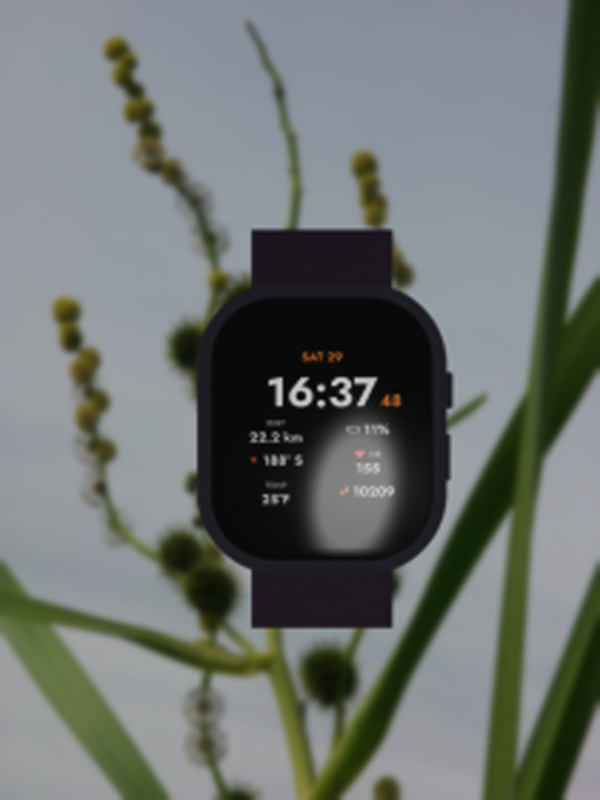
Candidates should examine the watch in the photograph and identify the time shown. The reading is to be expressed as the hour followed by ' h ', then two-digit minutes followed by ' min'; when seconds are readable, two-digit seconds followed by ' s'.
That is 16 h 37 min
